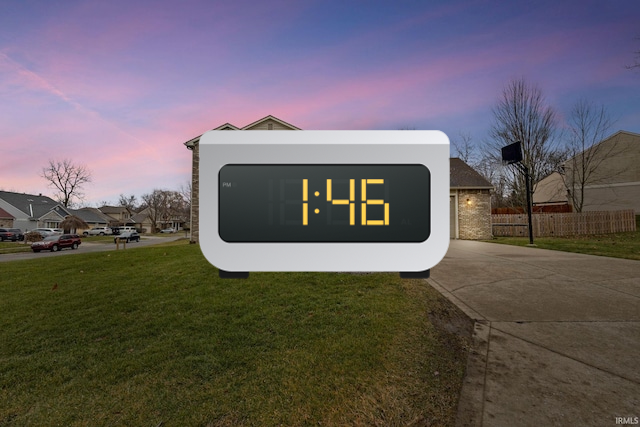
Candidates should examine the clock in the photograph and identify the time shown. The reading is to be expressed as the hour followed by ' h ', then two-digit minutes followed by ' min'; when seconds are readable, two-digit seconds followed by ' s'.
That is 1 h 46 min
